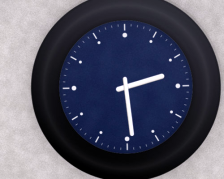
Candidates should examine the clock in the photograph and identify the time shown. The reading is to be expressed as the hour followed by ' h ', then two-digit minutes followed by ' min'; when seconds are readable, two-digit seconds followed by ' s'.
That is 2 h 29 min
